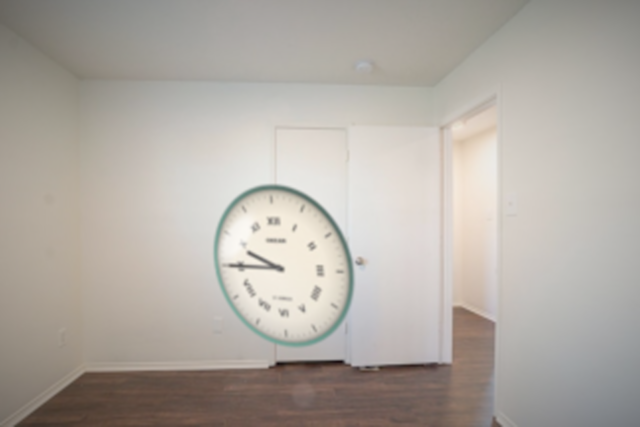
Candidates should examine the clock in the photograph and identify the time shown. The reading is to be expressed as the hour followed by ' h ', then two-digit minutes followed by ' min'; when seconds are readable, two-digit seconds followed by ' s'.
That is 9 h 45 min
